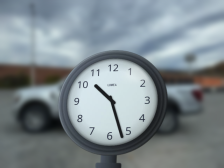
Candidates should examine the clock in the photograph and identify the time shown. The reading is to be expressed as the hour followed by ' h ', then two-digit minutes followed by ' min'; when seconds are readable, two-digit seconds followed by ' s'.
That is 10 h 27 min
